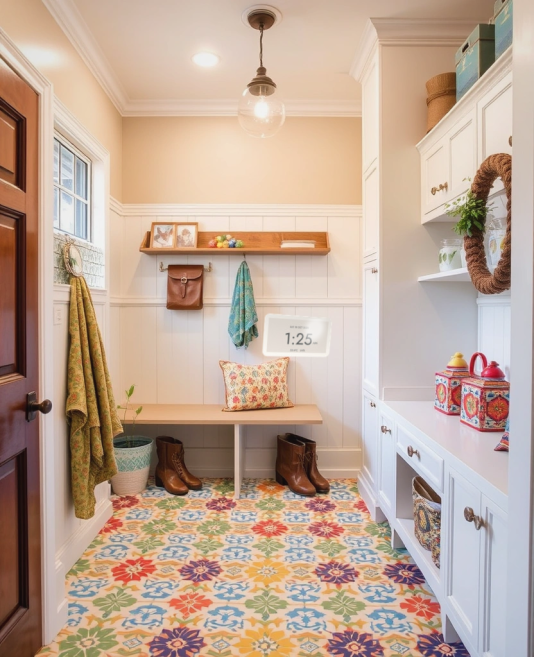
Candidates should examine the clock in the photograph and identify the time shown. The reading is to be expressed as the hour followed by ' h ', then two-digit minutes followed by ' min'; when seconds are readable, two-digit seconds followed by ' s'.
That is 1 h 25 min
